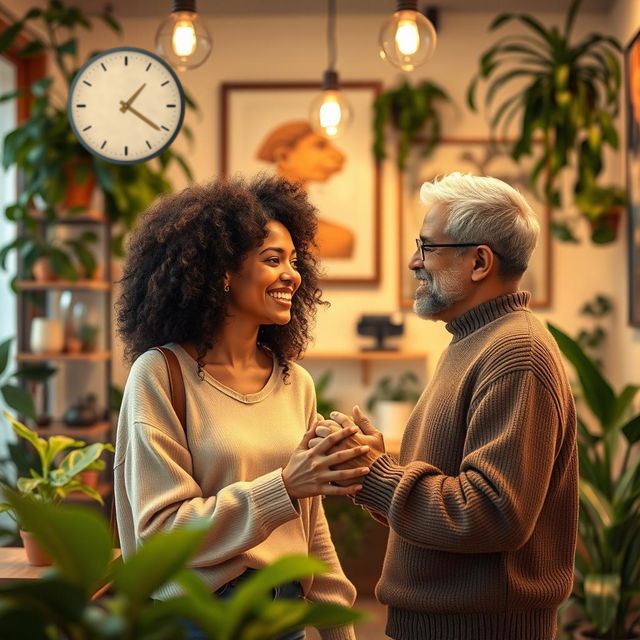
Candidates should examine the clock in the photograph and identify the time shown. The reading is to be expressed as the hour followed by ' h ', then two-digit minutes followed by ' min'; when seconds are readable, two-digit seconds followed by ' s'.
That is 1 h 21 min
